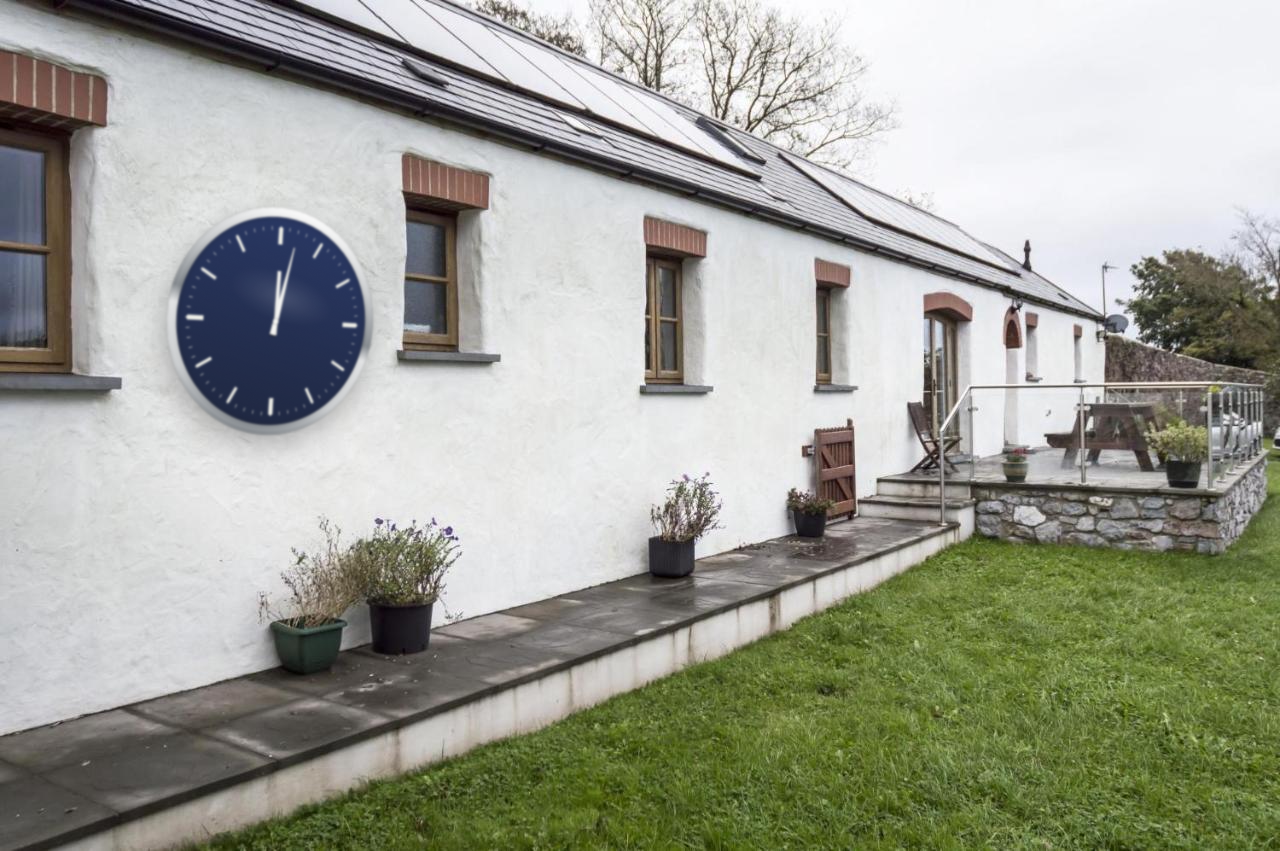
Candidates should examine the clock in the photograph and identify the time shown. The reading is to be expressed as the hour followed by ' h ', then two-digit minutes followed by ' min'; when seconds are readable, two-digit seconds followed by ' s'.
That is 12 h 02 min
